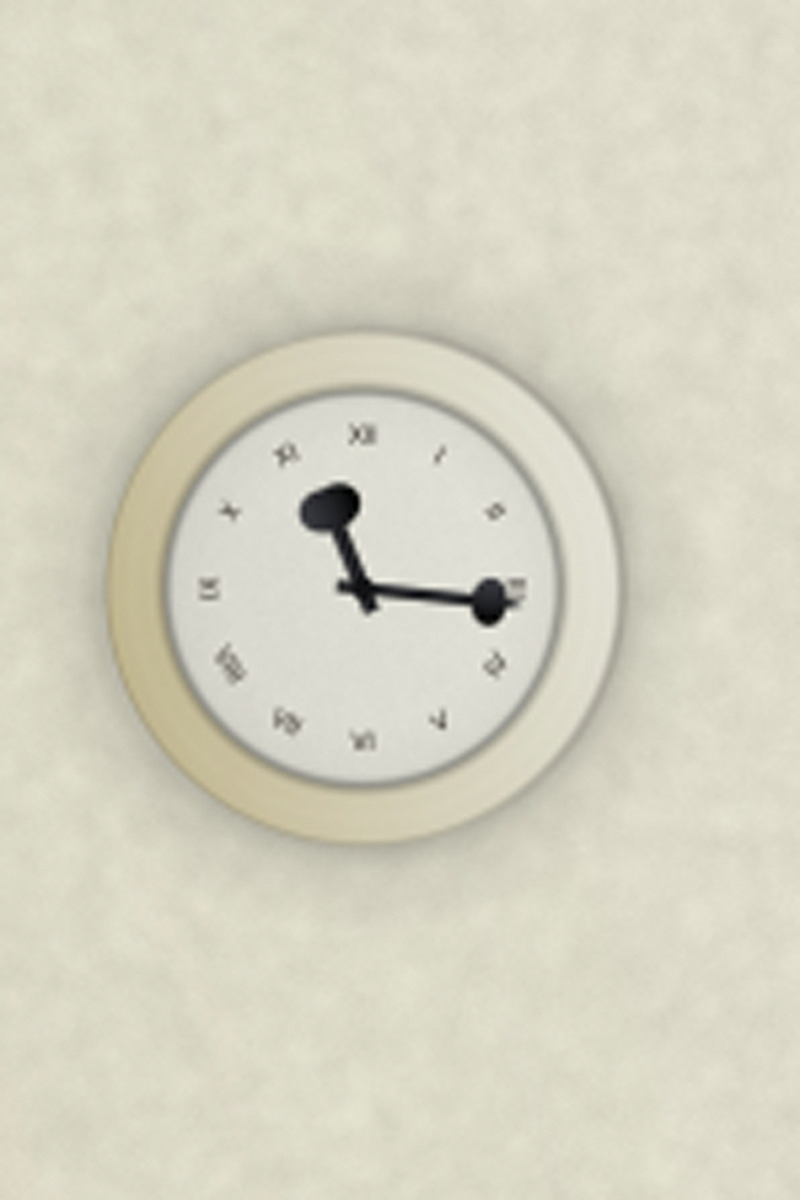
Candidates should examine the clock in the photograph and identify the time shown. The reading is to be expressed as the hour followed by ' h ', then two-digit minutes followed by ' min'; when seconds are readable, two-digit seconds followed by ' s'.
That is 11 h 16 min
